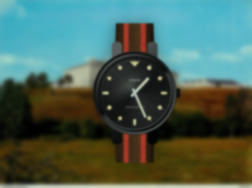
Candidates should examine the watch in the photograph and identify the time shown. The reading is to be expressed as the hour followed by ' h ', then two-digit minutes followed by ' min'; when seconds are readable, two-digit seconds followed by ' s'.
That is 1 h 26 min
